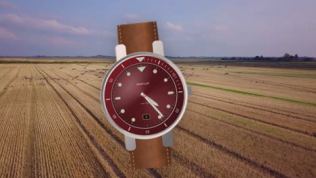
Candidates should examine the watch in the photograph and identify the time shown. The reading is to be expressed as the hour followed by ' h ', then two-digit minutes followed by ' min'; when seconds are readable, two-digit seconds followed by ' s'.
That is 4 h 24 min
